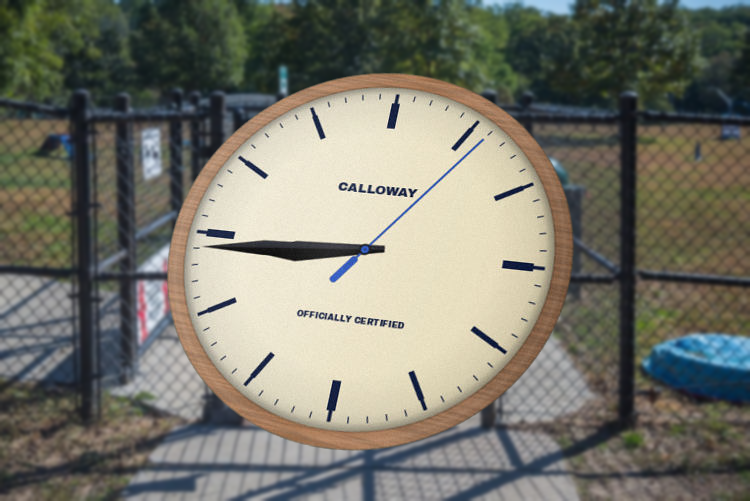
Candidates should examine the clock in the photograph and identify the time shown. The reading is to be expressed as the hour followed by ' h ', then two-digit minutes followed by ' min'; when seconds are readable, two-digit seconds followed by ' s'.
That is 8 h 44 min 06 s
